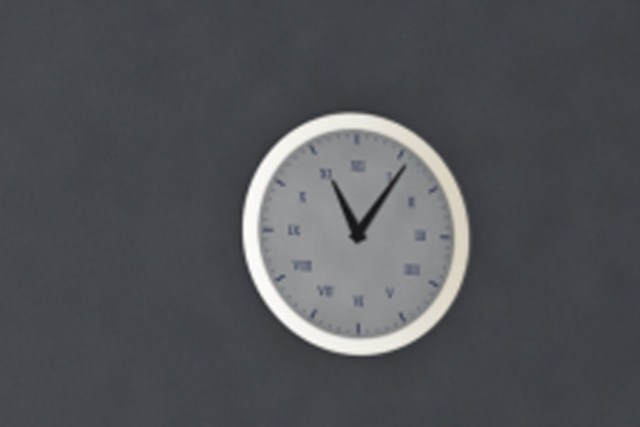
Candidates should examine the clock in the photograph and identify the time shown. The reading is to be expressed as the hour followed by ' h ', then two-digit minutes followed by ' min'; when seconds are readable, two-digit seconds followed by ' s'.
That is 11 h 06 min
